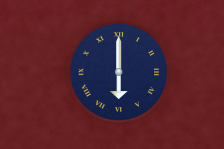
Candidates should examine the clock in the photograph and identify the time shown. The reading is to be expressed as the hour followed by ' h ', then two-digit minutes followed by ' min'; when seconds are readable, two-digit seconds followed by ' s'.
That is 6 h 00 min
